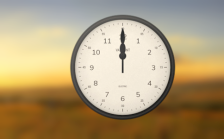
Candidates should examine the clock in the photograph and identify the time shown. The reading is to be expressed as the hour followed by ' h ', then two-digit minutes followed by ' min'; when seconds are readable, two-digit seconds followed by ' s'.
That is 12 h 00 min
